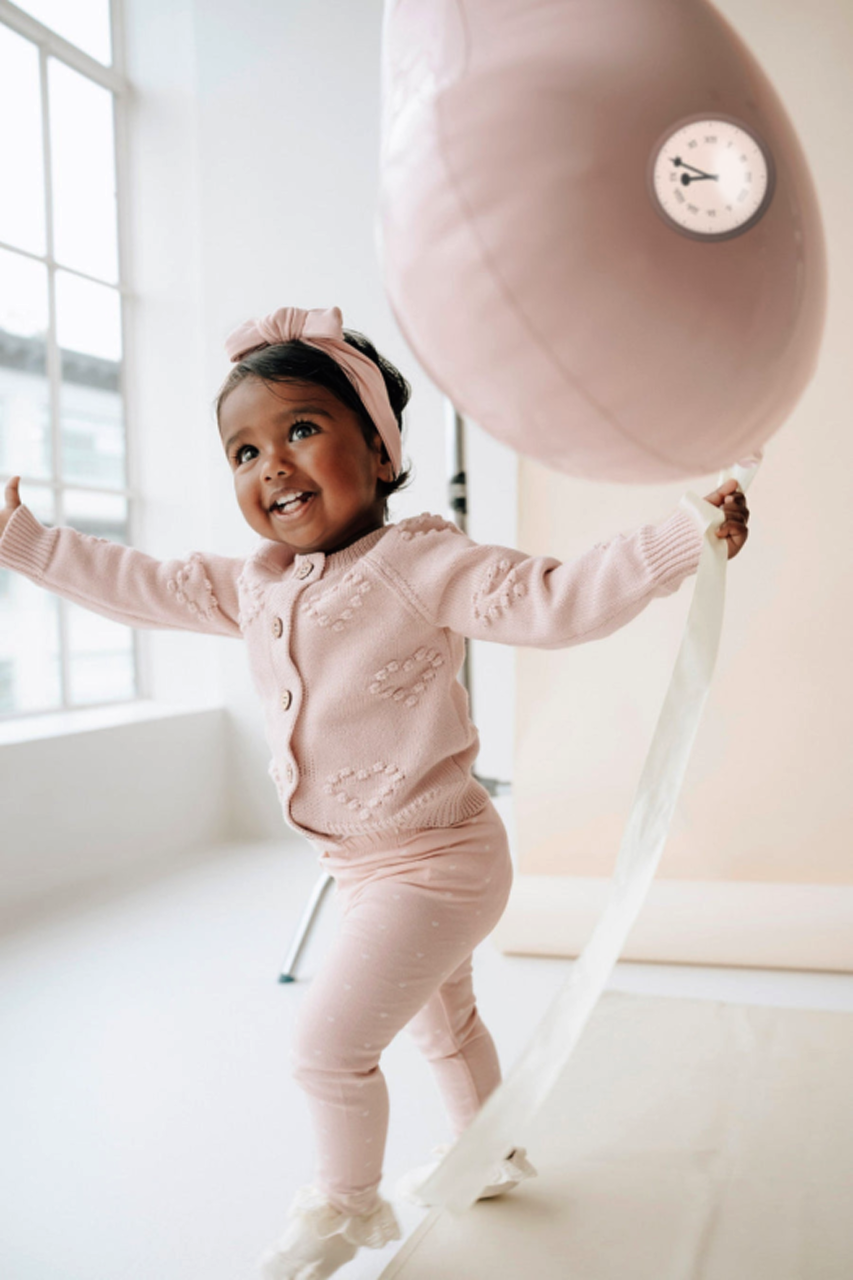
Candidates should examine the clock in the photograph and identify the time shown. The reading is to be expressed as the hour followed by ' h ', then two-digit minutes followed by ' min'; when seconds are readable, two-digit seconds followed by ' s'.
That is 8 h 49 min
